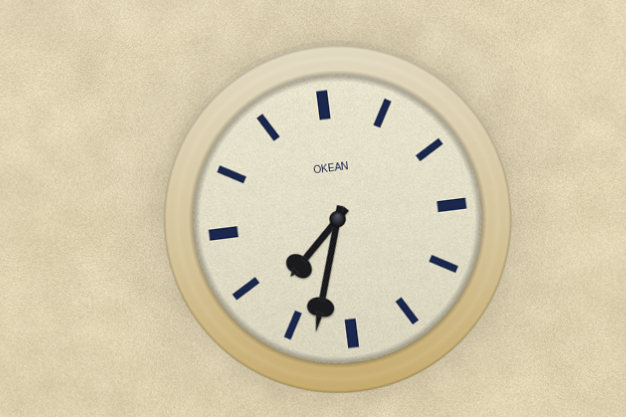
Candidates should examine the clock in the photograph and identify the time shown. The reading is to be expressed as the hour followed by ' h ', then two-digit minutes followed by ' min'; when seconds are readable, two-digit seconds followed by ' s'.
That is 7 h 33 min
